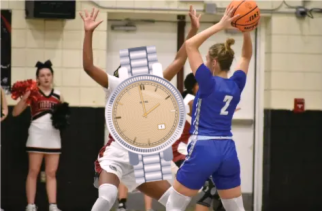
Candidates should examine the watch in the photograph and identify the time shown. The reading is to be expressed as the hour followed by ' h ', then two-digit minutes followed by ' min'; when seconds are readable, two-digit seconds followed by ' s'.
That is 1 h 59 min
